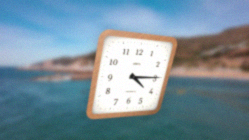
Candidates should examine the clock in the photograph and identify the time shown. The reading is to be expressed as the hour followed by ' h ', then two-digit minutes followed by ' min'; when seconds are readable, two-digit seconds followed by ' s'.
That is 4 h 15 min
